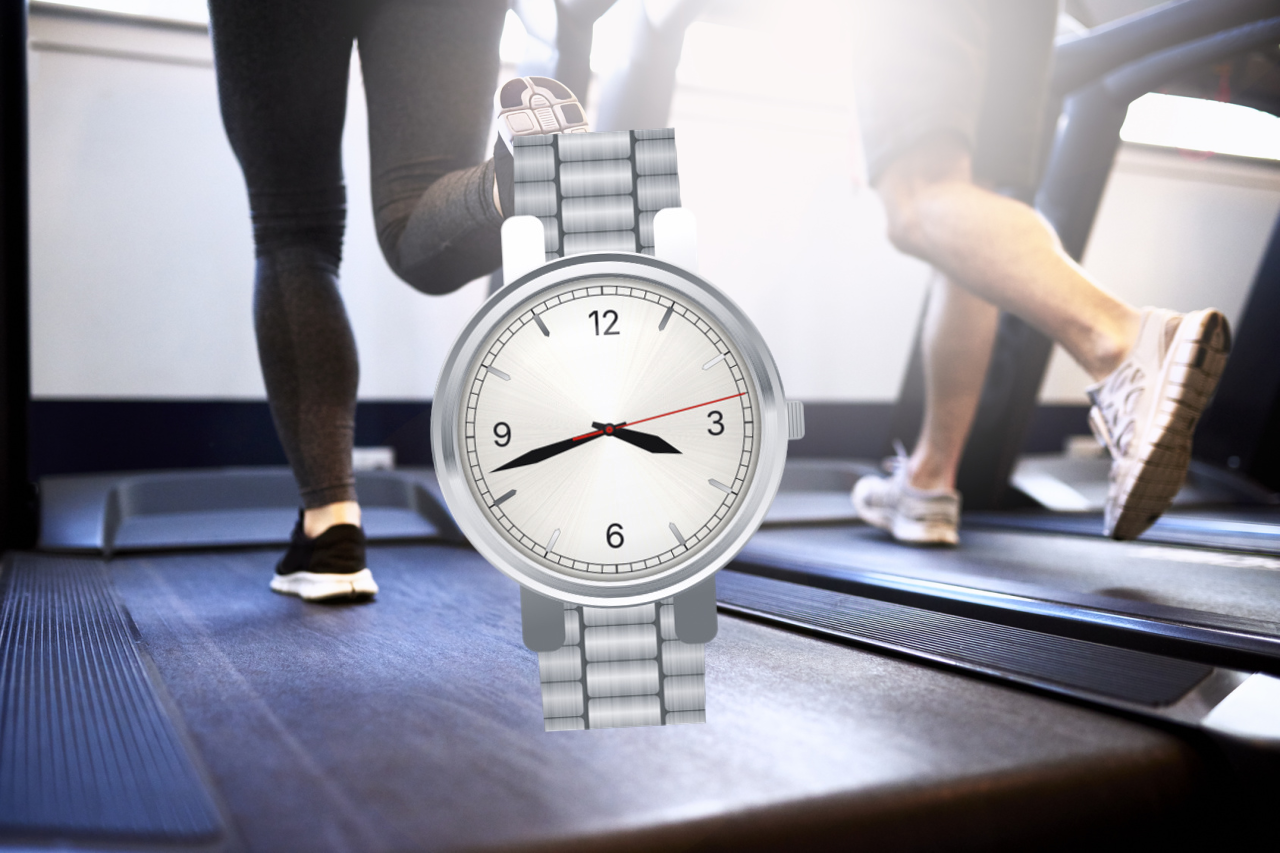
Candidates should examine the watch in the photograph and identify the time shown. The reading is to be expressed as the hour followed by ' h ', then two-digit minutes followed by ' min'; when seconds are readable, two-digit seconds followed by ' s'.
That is 3 h 42 min 13 s
